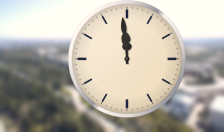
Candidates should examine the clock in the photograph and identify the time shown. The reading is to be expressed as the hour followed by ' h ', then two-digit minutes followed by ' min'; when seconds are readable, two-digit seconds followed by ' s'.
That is 11 h 59 min
